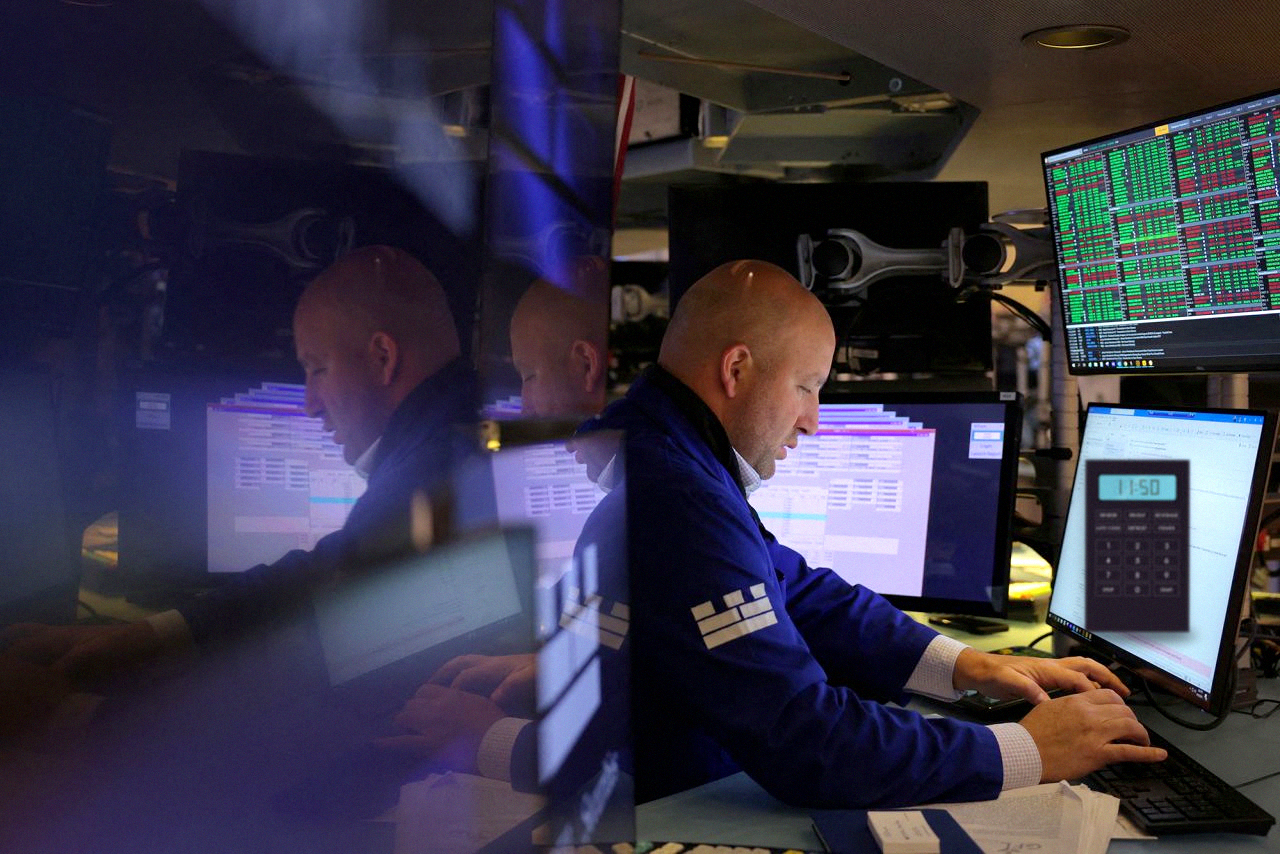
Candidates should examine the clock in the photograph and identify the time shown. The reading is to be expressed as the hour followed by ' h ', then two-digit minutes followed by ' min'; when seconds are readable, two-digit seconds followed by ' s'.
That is 11 h 50 min
